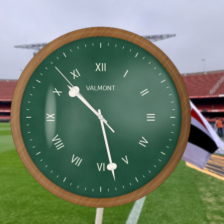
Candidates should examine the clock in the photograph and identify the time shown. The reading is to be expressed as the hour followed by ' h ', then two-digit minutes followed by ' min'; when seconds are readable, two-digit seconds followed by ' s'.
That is 10 h 27 min 53 s
